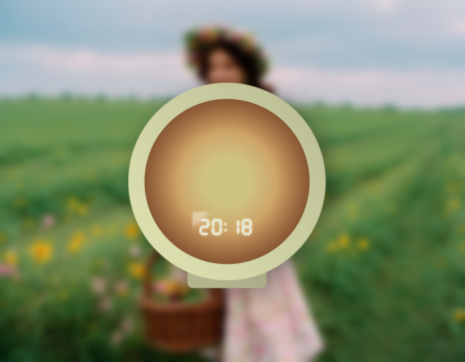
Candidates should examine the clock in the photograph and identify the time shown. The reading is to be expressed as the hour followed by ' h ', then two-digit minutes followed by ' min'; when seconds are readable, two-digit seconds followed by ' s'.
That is 20 h 18 min
